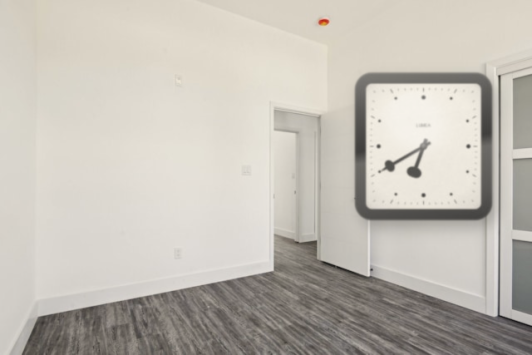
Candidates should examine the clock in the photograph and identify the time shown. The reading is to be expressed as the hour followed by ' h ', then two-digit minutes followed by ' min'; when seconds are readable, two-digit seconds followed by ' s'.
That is 6 h 40 min
